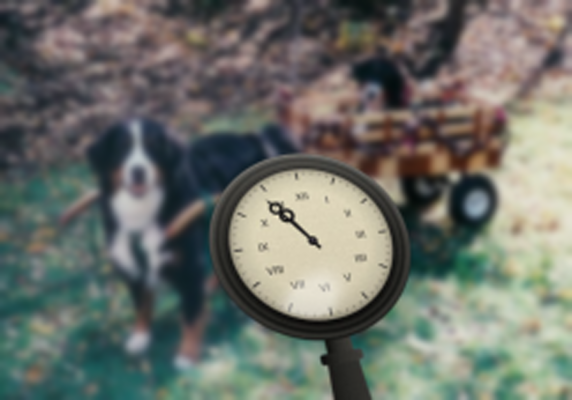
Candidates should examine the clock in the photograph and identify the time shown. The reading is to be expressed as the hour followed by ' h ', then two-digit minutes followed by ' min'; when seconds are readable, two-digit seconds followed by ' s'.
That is 10 h 54 min
